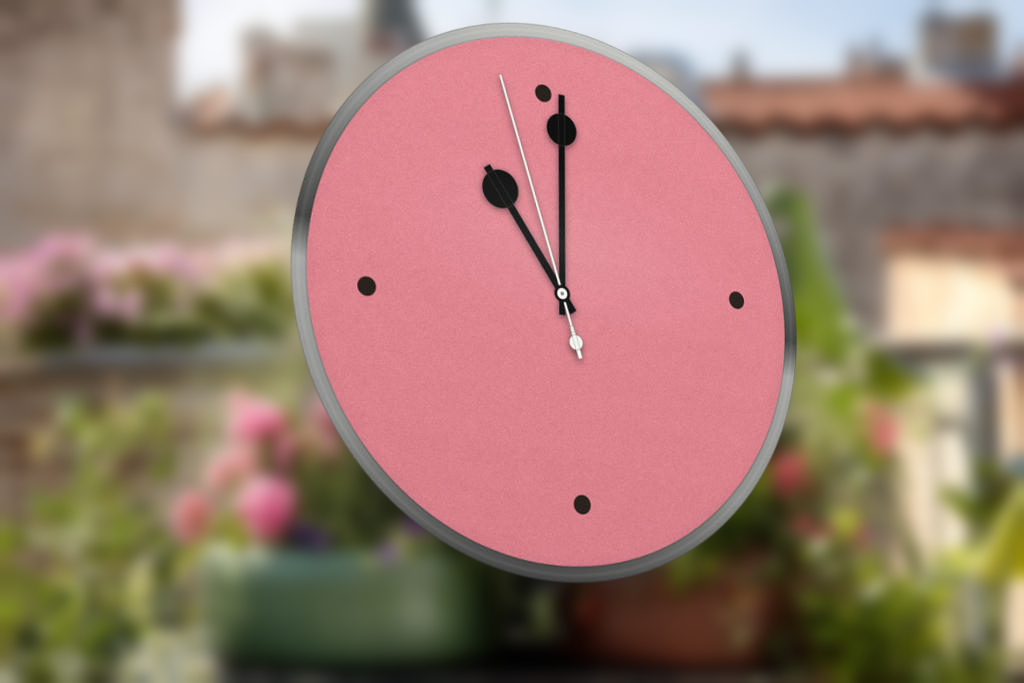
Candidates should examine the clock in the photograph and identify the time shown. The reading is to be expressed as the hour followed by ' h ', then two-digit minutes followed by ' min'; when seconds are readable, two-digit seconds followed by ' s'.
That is 11 h 00 min 58 s
